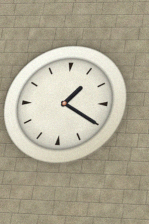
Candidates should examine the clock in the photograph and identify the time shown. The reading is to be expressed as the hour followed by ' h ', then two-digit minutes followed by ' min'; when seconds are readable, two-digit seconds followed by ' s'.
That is 1 h 20 min
